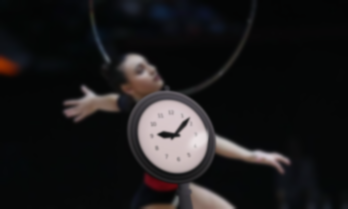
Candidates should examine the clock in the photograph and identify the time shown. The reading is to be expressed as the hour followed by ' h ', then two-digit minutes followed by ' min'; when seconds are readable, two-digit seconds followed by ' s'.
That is 9 h 08 min
